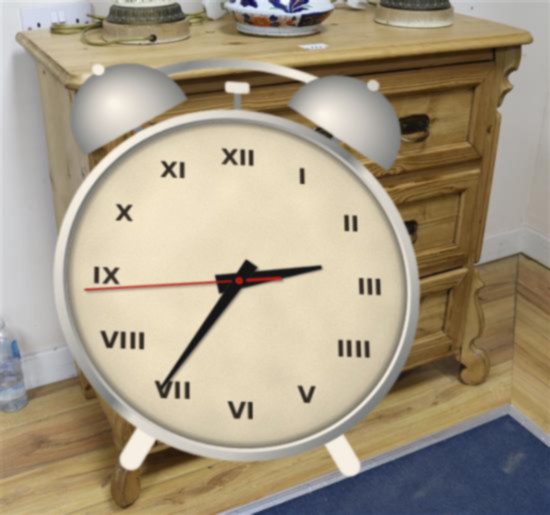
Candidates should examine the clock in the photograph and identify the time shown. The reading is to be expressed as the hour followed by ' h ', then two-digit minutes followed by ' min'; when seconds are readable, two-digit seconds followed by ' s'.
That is 2 h 35 min 44 s
